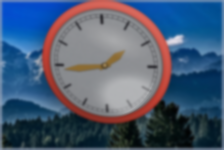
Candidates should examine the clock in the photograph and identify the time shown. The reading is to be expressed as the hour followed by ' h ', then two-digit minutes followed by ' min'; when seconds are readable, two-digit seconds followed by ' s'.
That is 1 h 44 min
